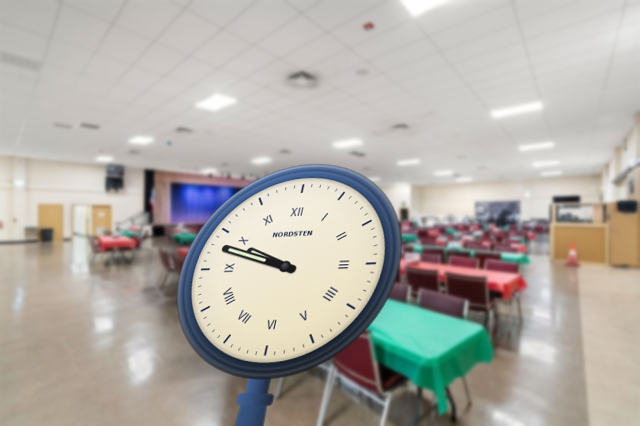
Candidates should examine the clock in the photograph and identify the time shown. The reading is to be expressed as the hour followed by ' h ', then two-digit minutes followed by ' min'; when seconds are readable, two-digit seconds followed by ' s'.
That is 9 h 48 min
